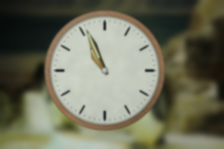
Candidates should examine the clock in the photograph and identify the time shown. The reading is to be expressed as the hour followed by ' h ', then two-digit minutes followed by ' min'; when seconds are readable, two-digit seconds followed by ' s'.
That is 10 h 56 min
